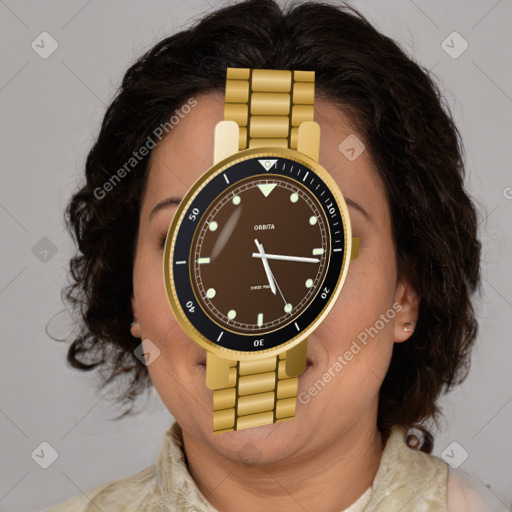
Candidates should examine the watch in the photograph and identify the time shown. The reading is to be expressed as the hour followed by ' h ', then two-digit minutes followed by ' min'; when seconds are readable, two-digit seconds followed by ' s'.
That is 5 h 16 min 25 s
